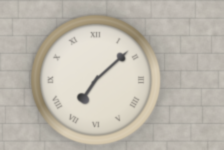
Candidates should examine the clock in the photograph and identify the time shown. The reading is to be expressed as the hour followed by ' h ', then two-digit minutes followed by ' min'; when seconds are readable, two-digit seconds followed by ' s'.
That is 7 h 08 min
